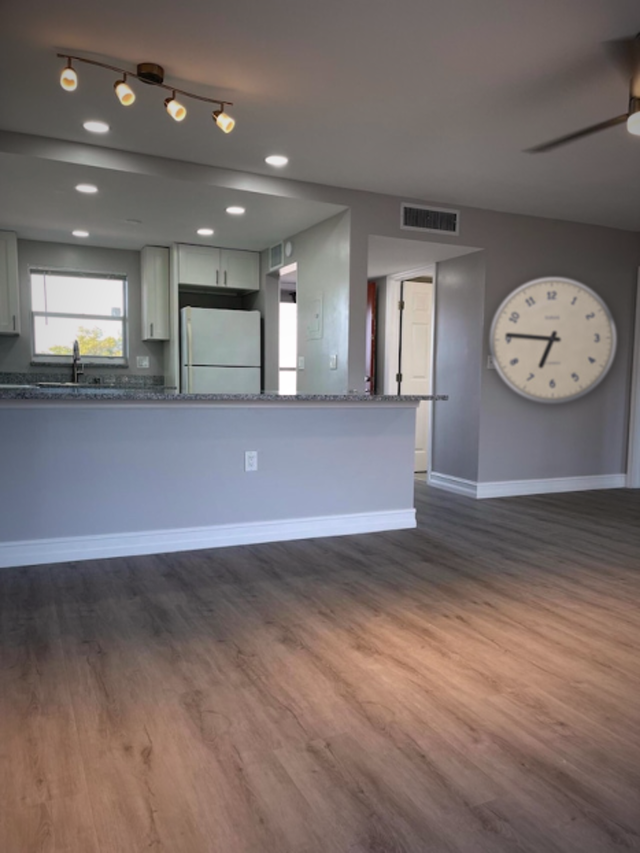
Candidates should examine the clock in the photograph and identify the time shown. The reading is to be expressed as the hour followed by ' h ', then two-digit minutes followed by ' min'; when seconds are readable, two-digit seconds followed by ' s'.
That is 6 h 46 min
